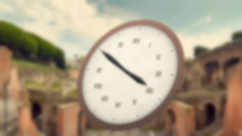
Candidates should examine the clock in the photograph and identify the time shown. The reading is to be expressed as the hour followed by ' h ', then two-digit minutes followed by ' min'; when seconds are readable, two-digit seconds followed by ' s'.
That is 3 h 50 min
